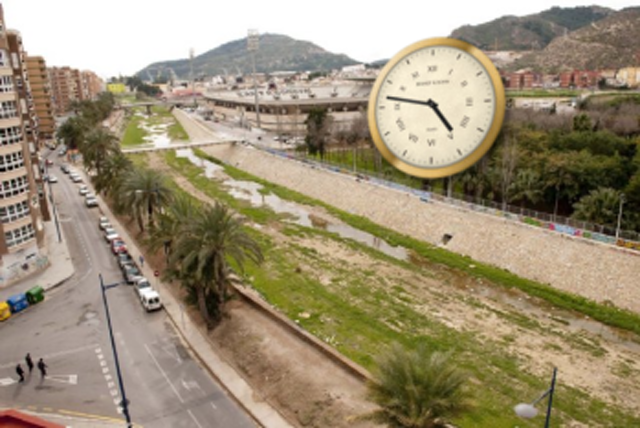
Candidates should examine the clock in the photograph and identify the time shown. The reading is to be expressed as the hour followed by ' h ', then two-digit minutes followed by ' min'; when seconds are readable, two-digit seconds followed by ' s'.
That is 4 h 47 min
